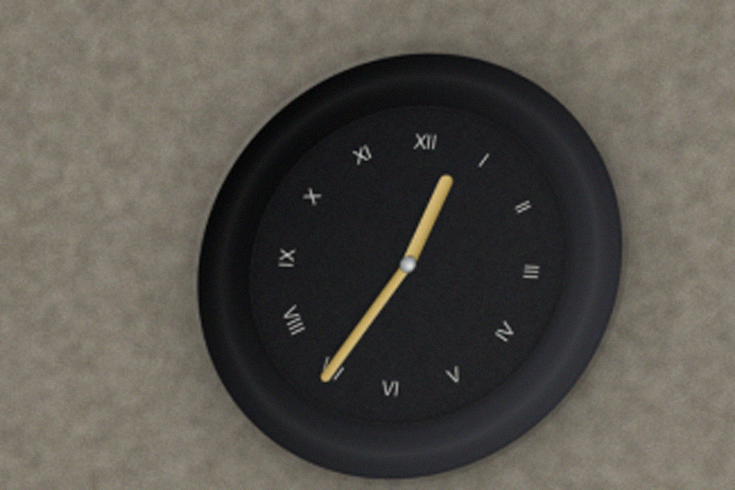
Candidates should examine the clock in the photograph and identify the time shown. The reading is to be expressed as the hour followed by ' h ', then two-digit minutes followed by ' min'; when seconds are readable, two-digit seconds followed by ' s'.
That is 12 h 35 min
